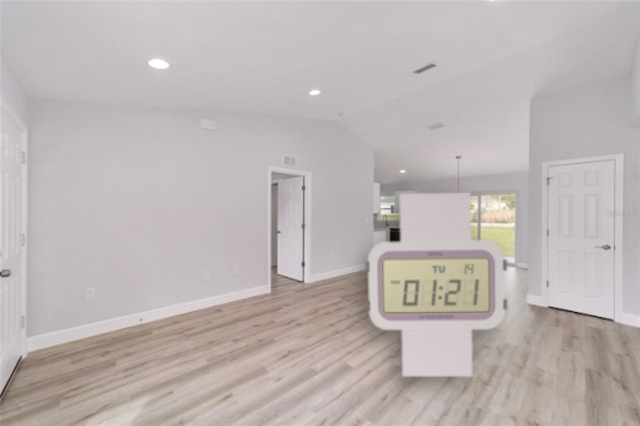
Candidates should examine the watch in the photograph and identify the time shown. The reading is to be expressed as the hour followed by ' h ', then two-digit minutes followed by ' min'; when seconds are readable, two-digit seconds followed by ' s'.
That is 1 h 21 min
